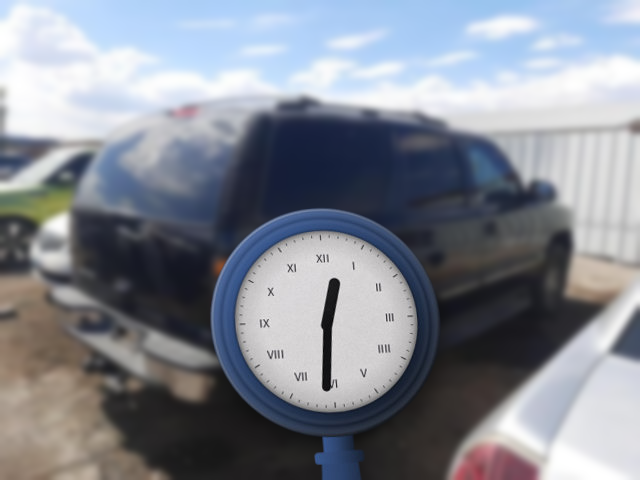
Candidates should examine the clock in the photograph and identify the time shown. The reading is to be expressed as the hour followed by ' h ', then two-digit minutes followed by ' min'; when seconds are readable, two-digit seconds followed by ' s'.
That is 12 h 31 min
